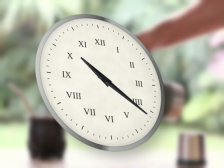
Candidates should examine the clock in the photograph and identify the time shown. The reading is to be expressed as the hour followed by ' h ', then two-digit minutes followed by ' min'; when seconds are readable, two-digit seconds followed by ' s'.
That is 10 h 21 min
